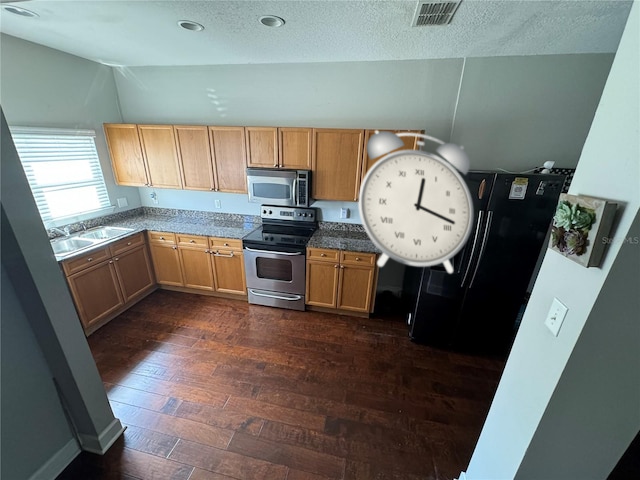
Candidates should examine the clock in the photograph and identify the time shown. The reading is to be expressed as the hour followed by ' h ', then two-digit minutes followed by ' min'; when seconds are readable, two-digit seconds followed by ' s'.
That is 12 h 18 min
